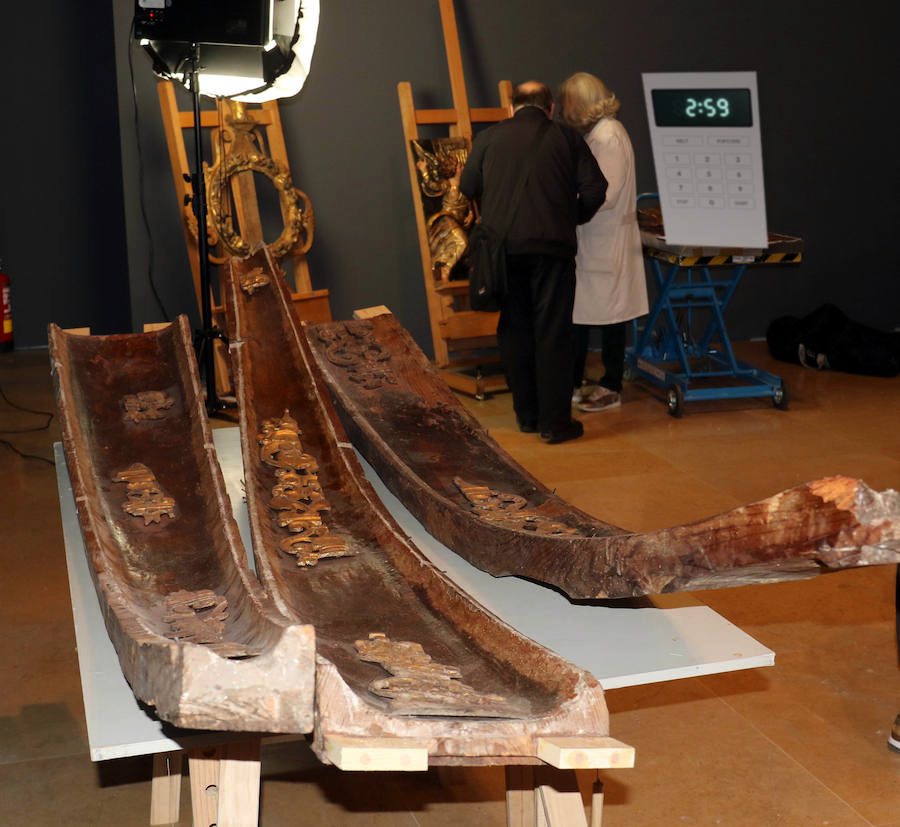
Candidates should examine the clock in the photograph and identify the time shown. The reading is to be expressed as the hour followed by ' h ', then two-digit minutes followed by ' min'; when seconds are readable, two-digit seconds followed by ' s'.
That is 2 h 59 min
